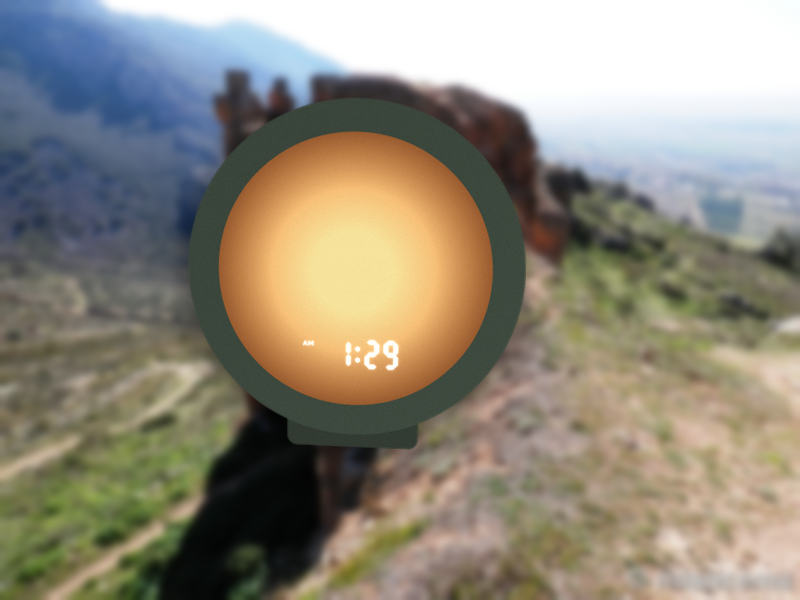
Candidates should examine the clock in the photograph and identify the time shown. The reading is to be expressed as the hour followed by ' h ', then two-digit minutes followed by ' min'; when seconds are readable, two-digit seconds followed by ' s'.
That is 1 h 29 min
